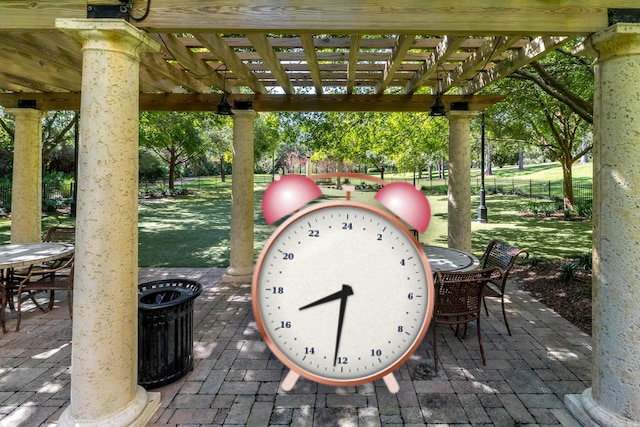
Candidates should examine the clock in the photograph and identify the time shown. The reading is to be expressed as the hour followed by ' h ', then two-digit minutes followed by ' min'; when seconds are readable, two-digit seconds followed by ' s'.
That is 16 h 31 min
